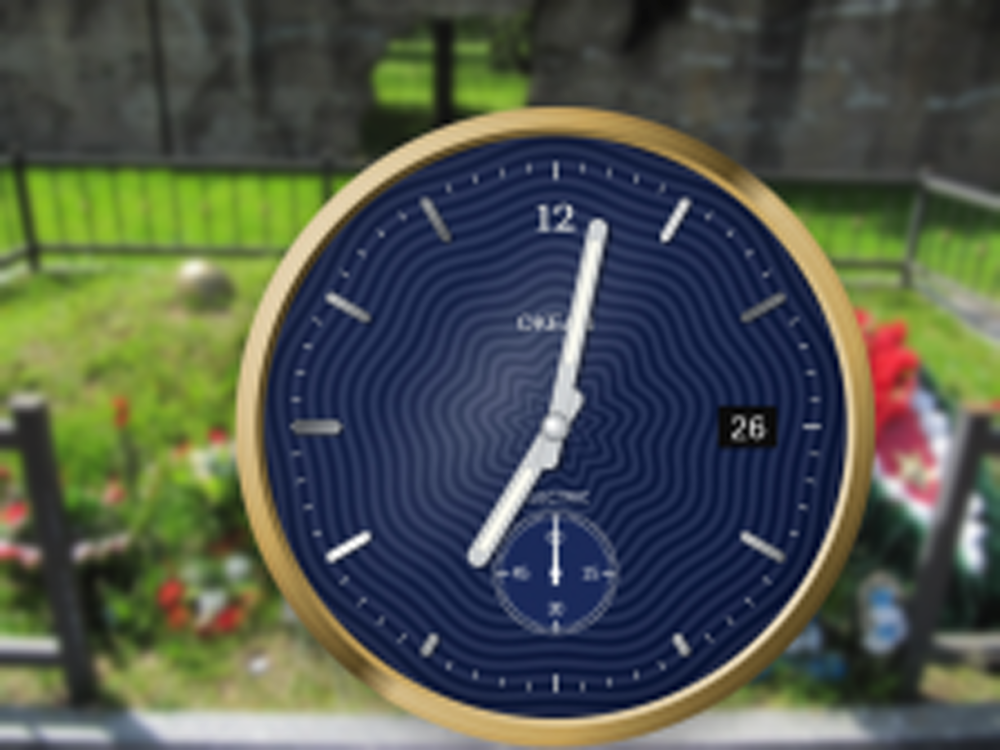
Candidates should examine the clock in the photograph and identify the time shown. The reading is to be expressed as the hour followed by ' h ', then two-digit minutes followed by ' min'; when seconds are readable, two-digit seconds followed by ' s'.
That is 7 h 02 min
